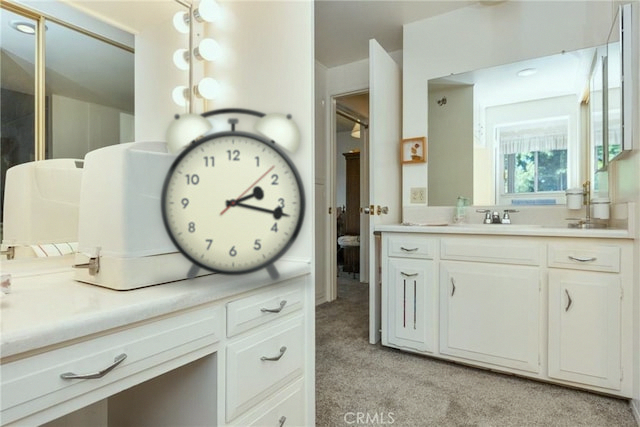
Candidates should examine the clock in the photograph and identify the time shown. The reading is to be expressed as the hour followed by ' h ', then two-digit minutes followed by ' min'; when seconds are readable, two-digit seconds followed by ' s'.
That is 2 h 17 min 08 s
